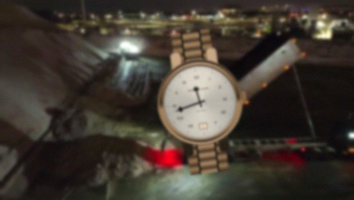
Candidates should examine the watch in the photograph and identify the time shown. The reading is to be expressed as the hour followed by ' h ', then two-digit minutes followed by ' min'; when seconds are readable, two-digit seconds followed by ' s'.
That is 11 h 43 min
